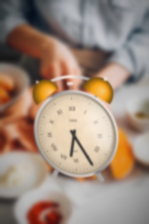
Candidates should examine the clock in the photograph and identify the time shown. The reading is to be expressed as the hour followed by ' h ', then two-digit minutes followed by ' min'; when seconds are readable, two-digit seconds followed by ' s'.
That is 6 h 25 min
